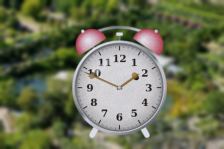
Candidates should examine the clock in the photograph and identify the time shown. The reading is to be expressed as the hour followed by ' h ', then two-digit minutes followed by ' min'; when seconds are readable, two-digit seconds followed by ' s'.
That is 1 h 49 min
